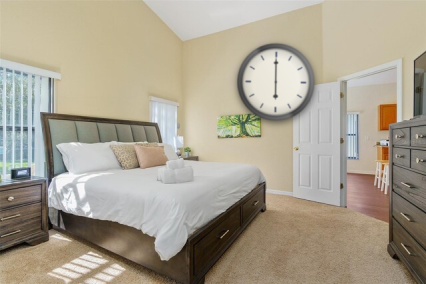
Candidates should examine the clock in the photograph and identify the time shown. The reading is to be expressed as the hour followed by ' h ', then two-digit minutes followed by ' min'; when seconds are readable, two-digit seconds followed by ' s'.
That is 6 h 00 min
